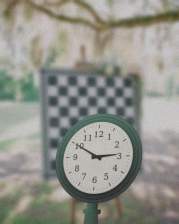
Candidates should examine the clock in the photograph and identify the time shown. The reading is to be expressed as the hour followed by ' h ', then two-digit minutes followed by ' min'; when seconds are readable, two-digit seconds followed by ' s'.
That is 2 h 50 min
